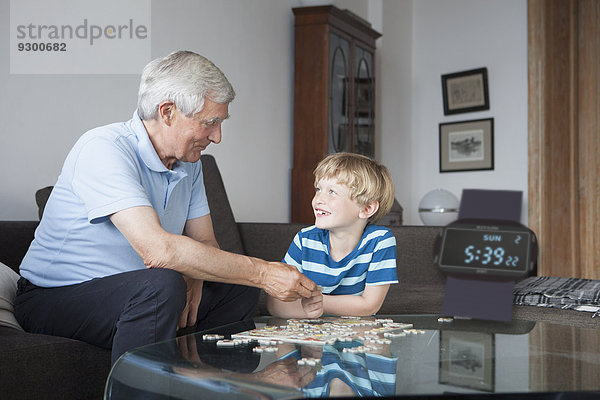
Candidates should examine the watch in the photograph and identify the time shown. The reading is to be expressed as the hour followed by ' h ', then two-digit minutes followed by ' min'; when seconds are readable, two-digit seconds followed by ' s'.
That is 5 h 39 min
